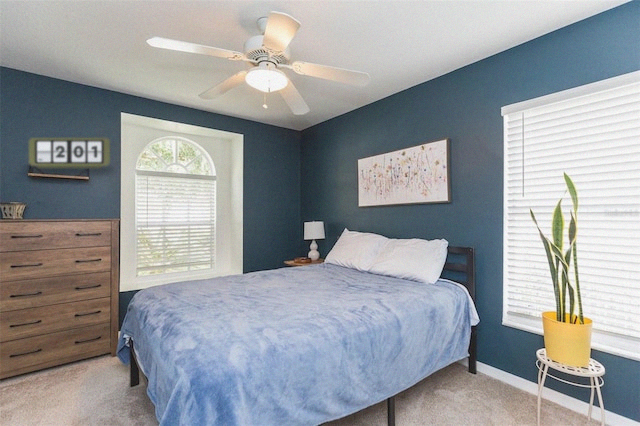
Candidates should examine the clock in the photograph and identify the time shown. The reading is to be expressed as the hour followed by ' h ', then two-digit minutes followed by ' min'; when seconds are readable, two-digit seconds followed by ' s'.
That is 2 h 01 min
